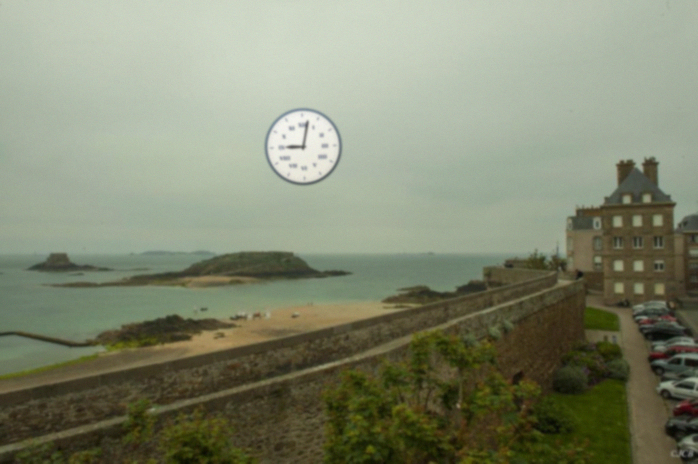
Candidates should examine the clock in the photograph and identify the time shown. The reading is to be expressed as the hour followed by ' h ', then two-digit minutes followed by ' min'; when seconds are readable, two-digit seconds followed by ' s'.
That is 9 h 02 min
